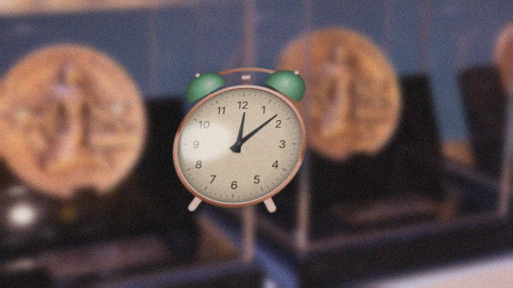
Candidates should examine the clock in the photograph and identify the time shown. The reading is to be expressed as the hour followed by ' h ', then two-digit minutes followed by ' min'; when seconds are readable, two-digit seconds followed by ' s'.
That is 12 h 08 min
